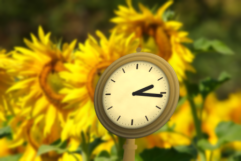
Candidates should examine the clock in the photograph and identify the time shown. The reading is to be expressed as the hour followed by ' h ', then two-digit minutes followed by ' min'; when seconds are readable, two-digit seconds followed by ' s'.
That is 2 h 16 min
